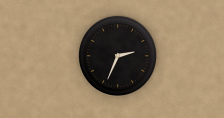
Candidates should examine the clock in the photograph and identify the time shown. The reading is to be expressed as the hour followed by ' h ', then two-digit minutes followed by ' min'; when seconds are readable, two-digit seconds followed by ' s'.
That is 2 h 34 min
